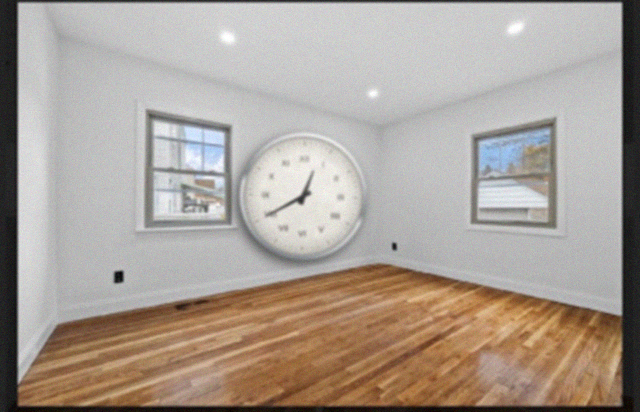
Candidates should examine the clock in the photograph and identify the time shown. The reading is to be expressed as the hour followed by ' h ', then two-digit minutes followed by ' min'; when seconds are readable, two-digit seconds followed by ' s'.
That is 12 h 40 min
